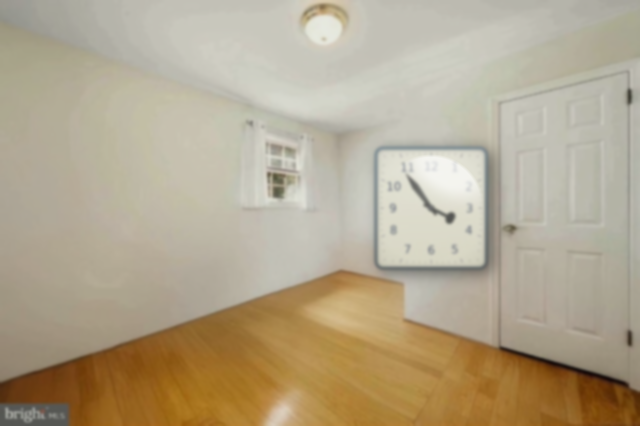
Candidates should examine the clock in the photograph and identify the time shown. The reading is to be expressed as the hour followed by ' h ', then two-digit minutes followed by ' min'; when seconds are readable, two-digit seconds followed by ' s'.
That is 3 h 54 min
